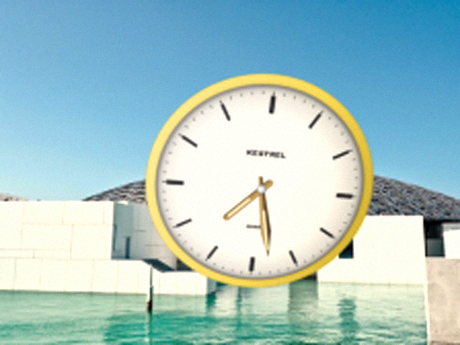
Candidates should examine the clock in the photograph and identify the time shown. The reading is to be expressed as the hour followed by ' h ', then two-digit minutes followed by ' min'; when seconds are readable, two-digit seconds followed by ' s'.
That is 7 h 28 min
